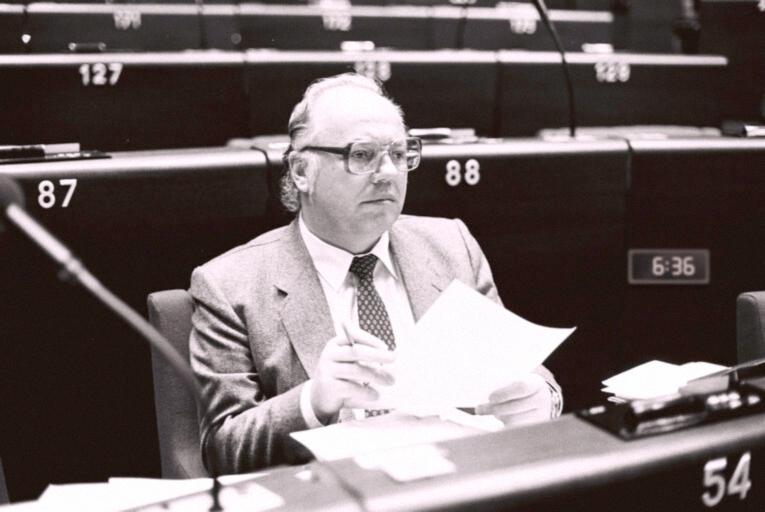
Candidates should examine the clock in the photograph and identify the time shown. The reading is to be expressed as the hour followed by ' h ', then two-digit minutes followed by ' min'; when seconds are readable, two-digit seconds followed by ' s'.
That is 6 h 36 min
